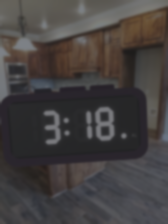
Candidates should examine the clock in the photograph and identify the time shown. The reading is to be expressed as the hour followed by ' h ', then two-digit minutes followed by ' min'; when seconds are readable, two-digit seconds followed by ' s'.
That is 3 h 18 min
